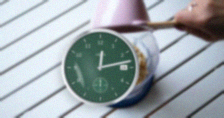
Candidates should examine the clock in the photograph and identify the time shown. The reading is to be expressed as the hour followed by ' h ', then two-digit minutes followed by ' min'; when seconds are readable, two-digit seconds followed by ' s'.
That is 12 h 13 min
